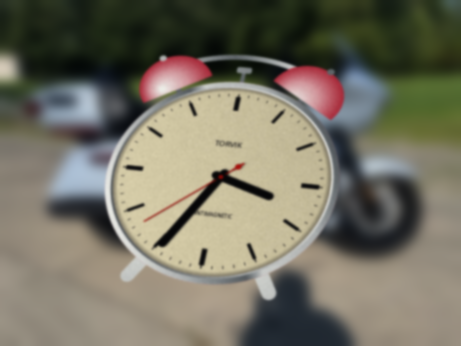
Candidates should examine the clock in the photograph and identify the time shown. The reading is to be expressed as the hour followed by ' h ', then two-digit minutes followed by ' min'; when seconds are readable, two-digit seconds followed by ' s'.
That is 3 h 34 min 38 s
